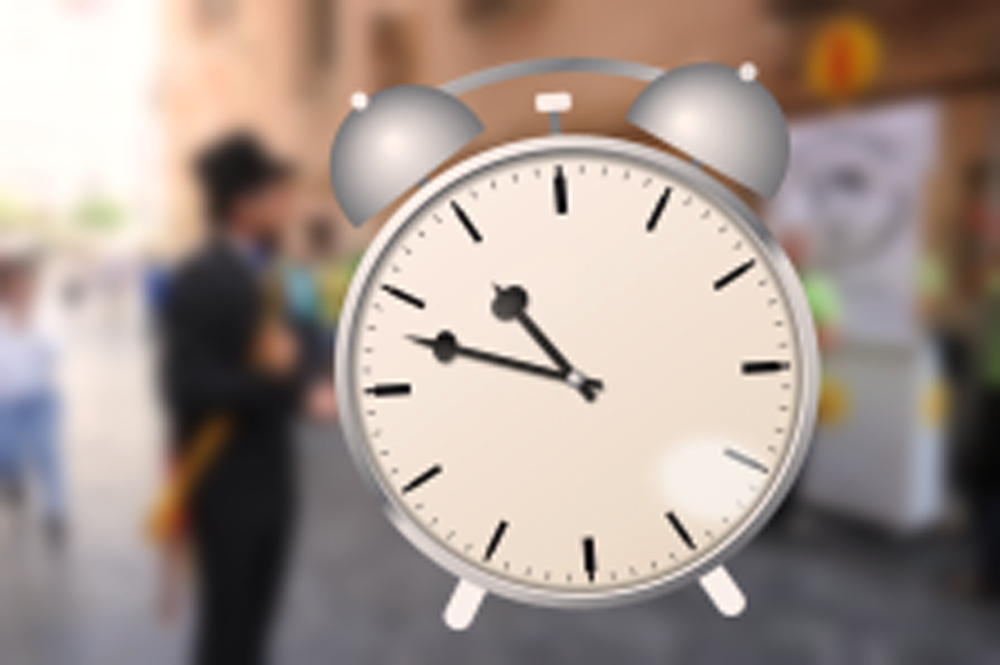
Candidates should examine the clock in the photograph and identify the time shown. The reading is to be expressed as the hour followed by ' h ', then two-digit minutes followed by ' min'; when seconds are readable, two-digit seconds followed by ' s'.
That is 10 h 48 min
